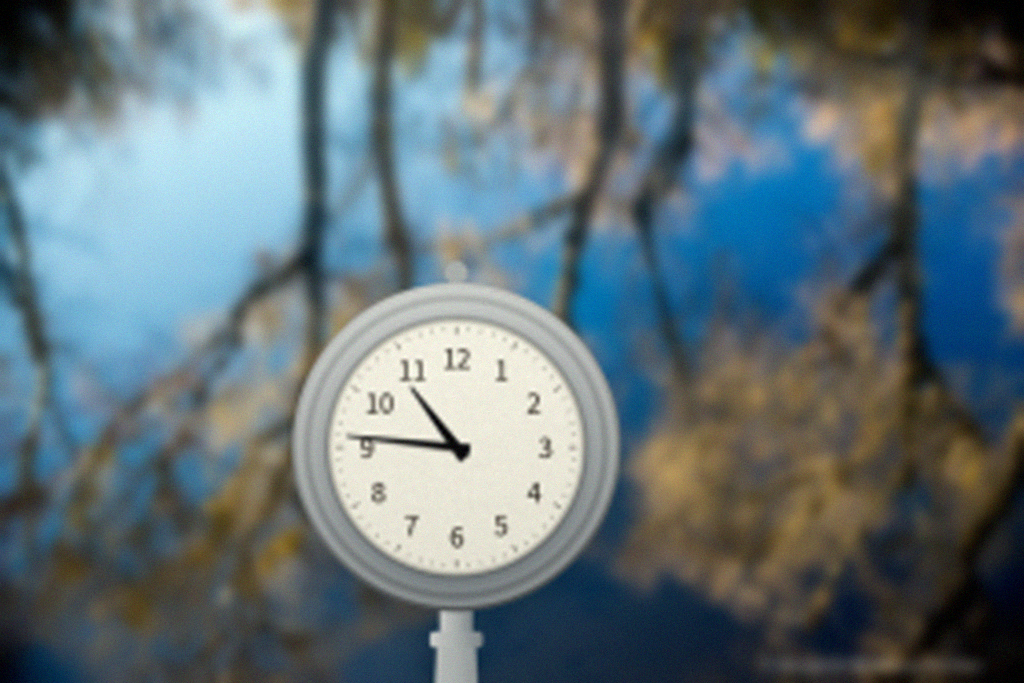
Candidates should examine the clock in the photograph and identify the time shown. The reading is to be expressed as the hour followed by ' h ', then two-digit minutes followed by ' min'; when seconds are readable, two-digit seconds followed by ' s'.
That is 10 h 46 min
